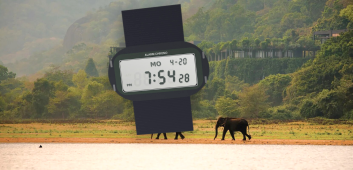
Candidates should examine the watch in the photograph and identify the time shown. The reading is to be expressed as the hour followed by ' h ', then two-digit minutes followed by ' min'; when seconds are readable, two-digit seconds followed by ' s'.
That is 7 h 54 min 28 s
